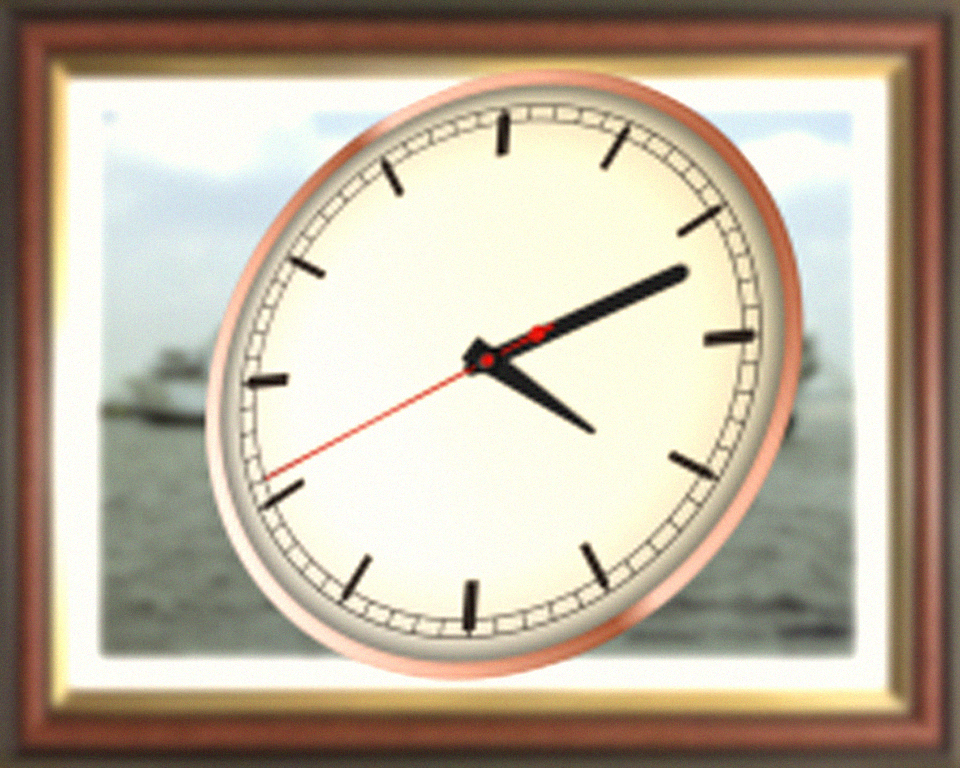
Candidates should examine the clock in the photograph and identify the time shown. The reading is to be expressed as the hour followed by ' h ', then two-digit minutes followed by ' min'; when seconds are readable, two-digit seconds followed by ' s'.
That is 4 h 11 min 41 s
